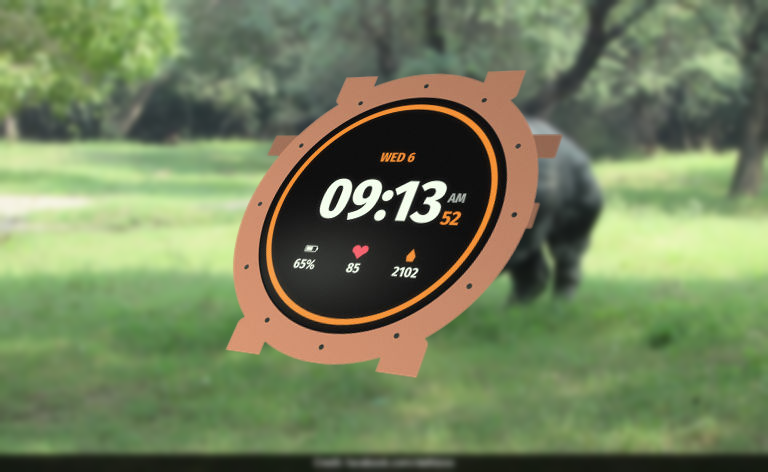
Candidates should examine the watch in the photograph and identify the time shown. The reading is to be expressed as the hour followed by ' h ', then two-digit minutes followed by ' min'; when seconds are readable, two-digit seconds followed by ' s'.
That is 9 h 13 min 52 s
